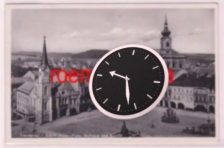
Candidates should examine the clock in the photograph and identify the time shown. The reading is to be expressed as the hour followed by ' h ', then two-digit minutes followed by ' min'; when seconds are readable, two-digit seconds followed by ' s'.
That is 9 h 27 min
